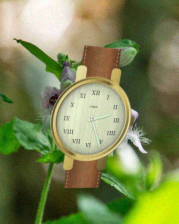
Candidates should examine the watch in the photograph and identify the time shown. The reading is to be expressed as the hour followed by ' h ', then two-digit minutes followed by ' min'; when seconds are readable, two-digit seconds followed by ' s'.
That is 2 h 26 min
